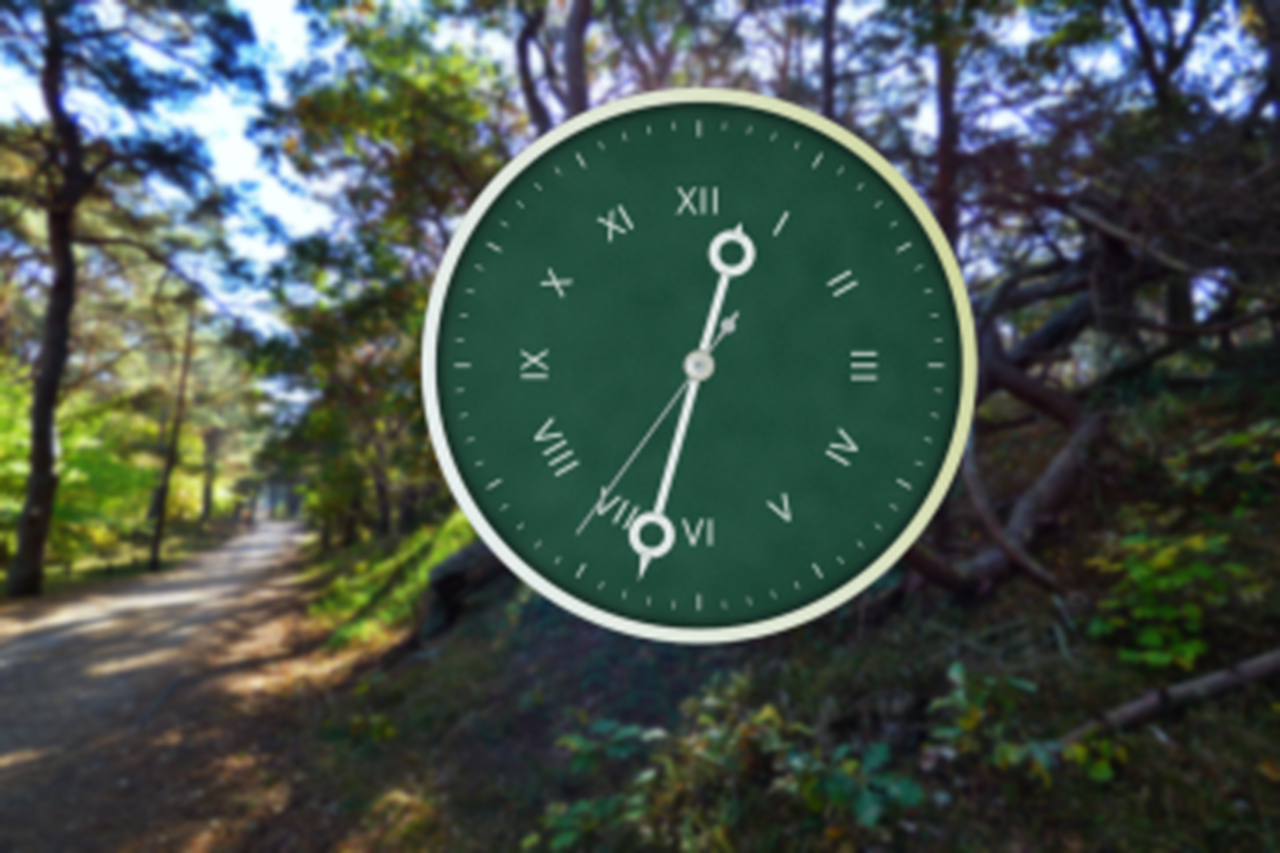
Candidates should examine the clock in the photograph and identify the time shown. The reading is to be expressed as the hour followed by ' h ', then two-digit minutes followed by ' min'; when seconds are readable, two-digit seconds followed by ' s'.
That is 12 h 32 min 36 s
